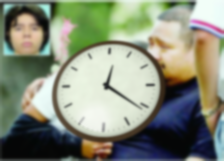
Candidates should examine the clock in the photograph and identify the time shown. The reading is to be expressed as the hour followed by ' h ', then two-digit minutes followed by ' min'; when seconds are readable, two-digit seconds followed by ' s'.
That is 12 h 21 min
